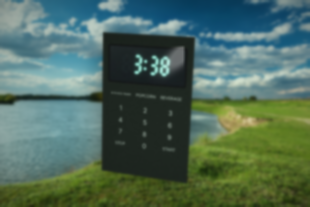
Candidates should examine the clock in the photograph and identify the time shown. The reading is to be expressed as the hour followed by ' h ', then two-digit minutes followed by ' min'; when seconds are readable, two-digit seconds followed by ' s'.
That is 3 h 38 min
